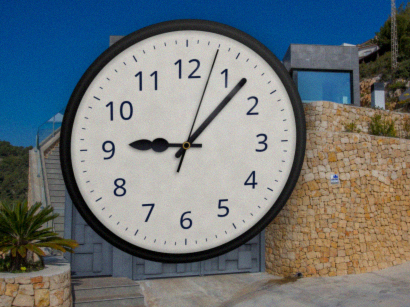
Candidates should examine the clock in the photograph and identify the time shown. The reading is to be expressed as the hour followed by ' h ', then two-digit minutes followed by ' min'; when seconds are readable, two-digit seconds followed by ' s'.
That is 9 h 07 min 03 s
